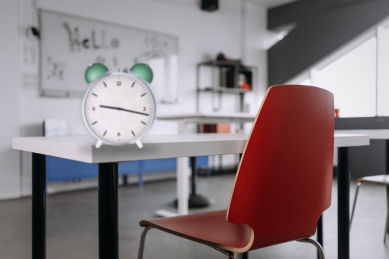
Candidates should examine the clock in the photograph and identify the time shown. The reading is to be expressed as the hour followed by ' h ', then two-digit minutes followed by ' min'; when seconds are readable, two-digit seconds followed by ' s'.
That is 9 h 17 min
